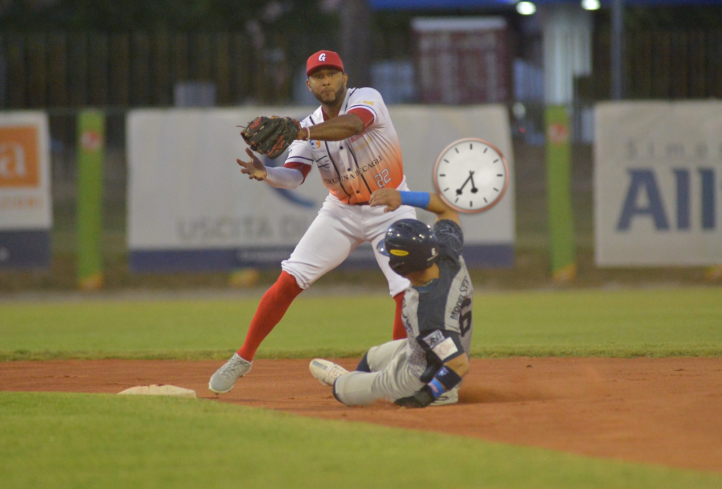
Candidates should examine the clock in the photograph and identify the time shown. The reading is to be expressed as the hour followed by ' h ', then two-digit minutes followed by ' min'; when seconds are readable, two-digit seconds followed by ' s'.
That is 5 h 36 min
